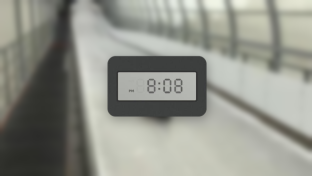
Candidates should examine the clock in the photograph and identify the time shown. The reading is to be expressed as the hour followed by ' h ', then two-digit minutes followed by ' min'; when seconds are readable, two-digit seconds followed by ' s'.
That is 8 h 08 min
